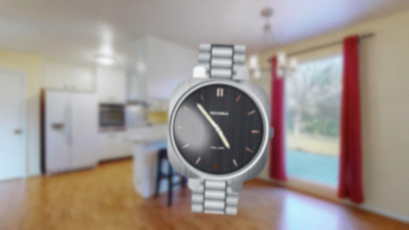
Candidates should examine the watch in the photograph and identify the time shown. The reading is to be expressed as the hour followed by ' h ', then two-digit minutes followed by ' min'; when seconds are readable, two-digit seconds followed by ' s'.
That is 4 h 53 min
